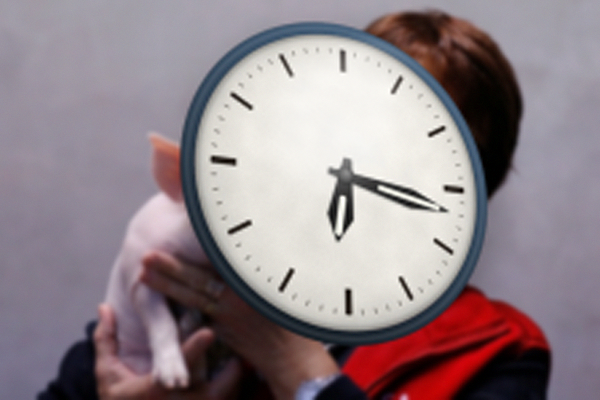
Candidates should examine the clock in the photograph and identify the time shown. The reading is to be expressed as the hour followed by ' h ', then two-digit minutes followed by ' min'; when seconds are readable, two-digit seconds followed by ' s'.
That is 6 h 17 min
